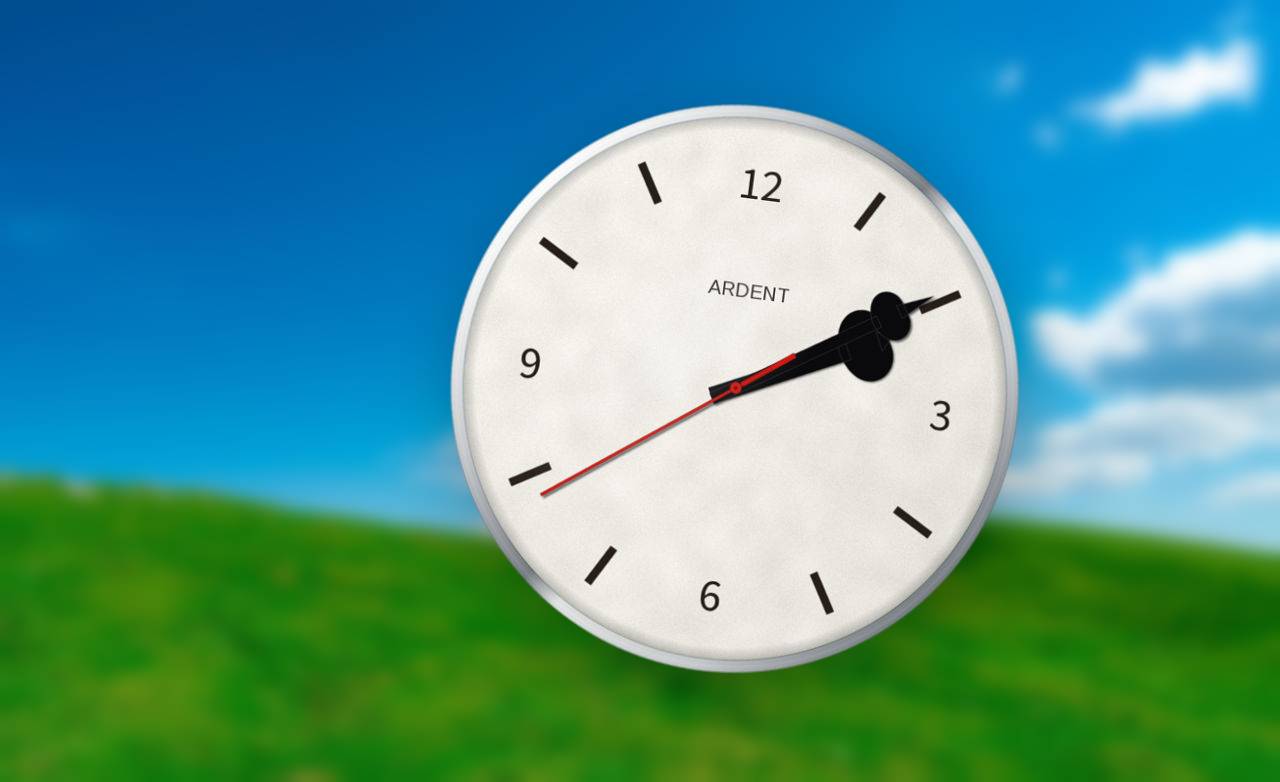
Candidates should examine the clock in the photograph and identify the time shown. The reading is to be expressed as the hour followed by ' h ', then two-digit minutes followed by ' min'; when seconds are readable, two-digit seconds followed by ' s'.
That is 2 h 09 min 39 s
